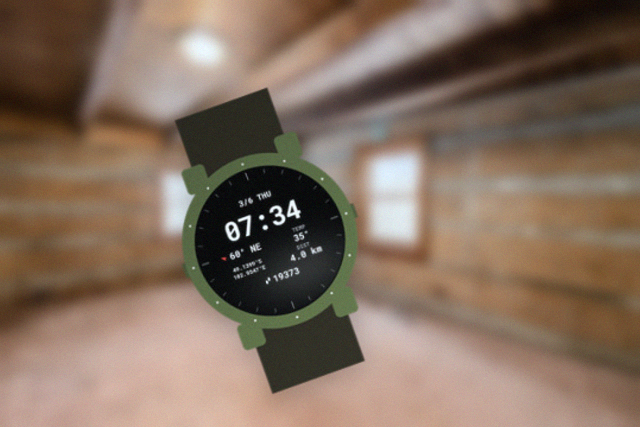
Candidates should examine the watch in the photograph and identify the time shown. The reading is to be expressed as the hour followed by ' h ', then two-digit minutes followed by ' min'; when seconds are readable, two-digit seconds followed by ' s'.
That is 7 h 34 min
